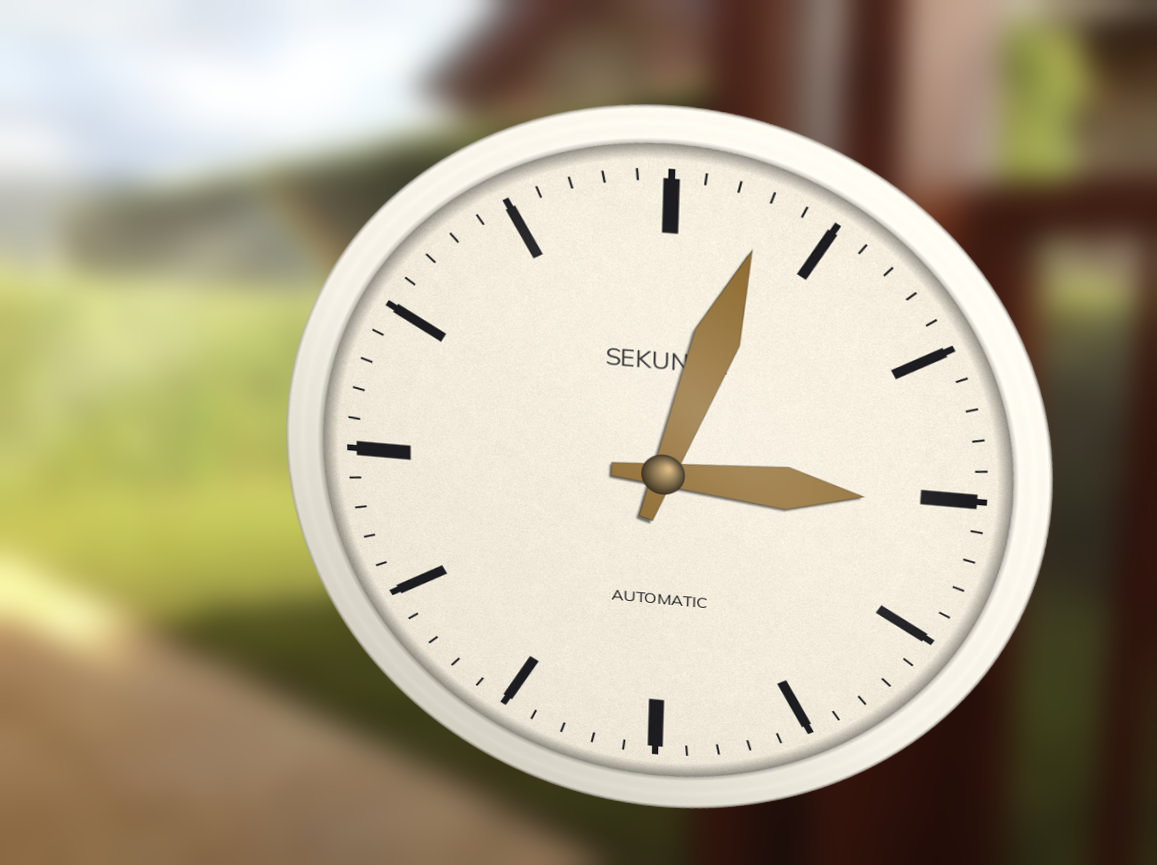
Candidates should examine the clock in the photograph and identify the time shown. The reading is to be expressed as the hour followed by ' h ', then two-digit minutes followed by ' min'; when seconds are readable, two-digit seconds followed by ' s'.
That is 3 h 03 min
